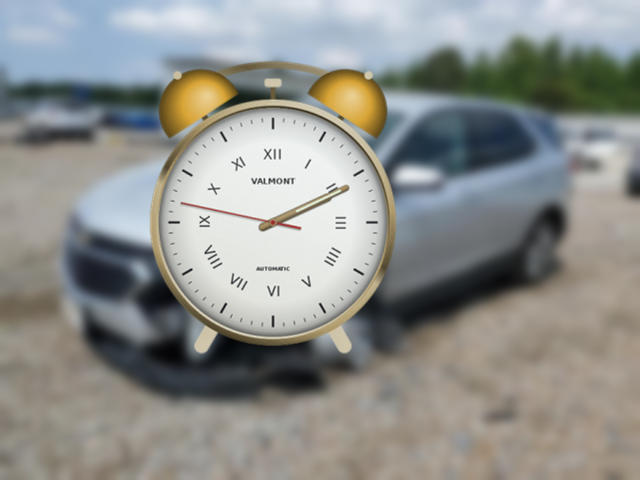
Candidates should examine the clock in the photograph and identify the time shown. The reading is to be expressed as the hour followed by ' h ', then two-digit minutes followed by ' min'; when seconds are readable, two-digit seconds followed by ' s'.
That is 2 h 10 min 47 s
